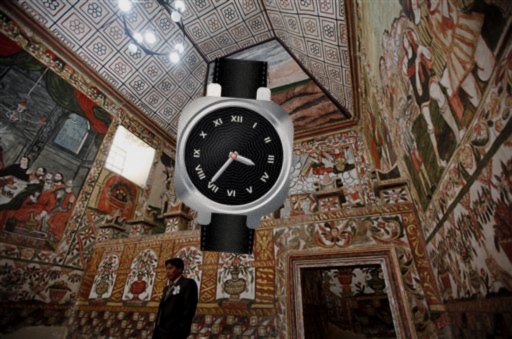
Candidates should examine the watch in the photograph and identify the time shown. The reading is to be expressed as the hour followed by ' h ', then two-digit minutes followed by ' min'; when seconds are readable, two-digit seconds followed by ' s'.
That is 3 h 36 min
